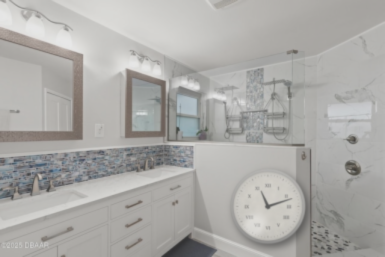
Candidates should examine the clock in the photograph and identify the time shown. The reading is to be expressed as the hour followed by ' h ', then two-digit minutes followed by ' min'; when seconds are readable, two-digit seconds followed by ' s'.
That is 11 h 12 min
